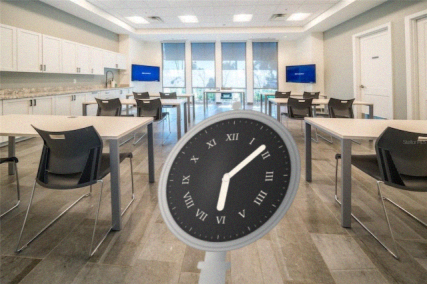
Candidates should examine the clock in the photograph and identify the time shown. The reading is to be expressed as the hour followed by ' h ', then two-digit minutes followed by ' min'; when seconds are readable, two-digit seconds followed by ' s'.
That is 6 h 08 min
